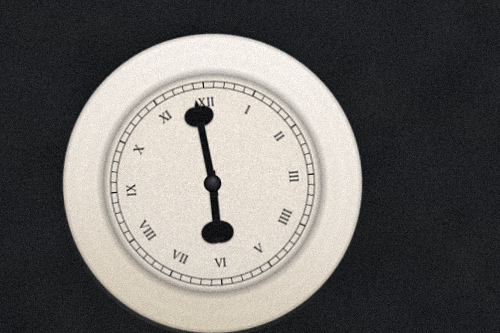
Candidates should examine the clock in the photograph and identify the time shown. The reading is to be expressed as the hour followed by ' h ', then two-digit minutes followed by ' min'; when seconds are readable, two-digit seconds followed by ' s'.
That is 5 h 59 min
